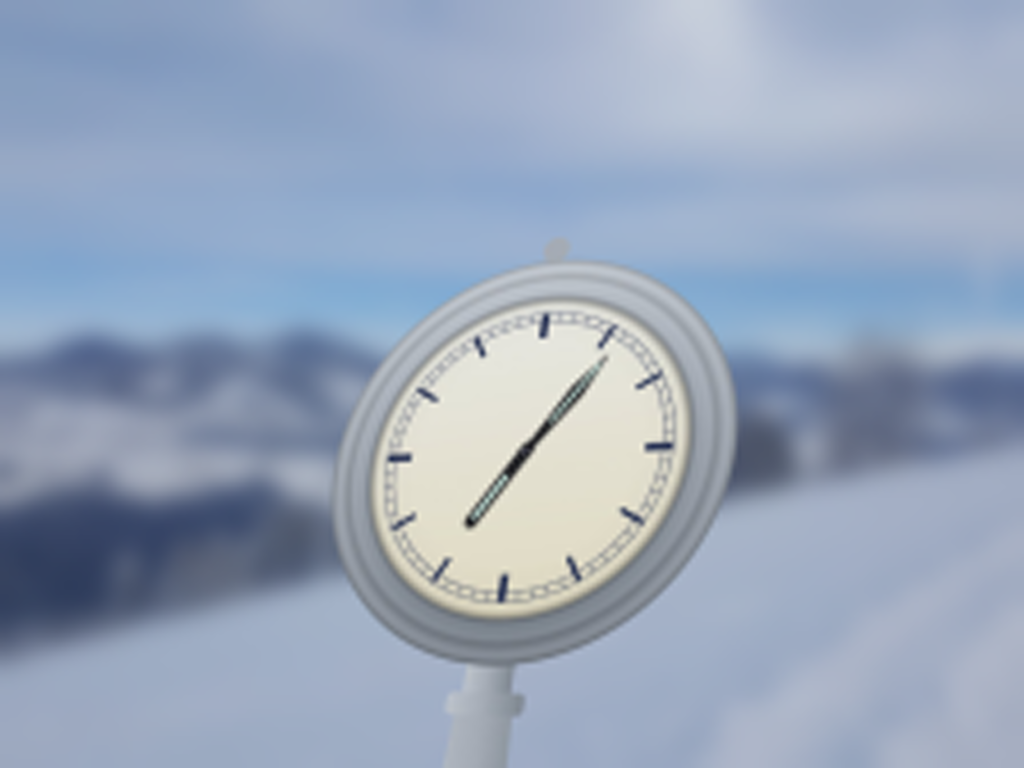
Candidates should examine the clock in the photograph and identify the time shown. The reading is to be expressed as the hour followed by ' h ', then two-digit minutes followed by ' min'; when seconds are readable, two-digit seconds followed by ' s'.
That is 7 h 06 min
